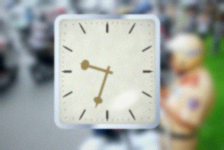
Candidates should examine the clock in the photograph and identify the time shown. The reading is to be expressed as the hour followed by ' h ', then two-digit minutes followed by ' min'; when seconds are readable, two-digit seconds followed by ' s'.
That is 9 h 33 min
